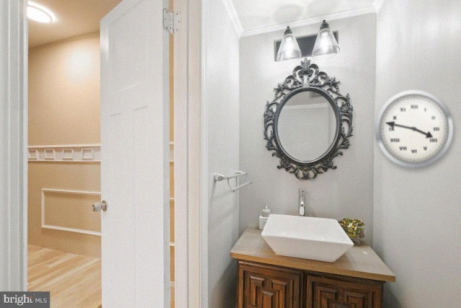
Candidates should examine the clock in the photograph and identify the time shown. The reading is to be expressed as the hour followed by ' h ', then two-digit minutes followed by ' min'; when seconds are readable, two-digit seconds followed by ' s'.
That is 3 h 47 min
